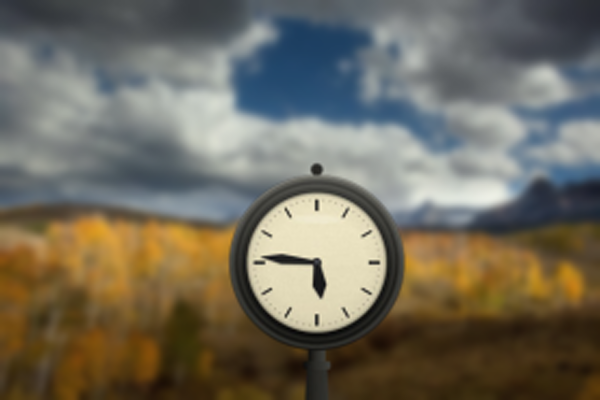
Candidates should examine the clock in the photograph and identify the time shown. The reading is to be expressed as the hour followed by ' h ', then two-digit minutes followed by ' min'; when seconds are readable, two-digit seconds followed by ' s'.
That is 5 h 46 min
